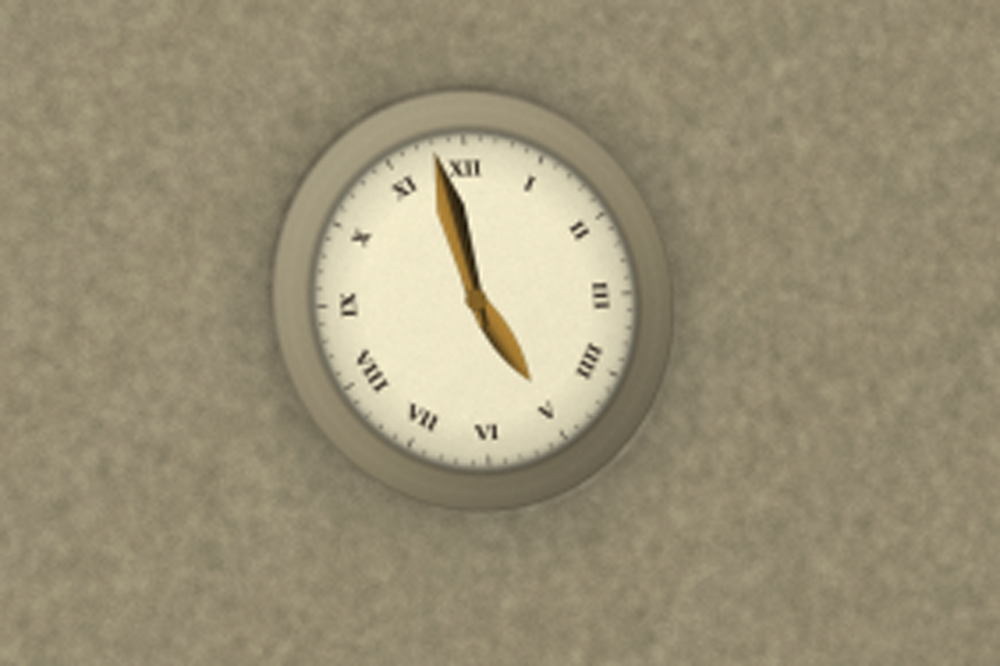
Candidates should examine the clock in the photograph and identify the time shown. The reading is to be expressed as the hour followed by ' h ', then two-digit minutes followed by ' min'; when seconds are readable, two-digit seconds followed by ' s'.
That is 4 h 58 min
